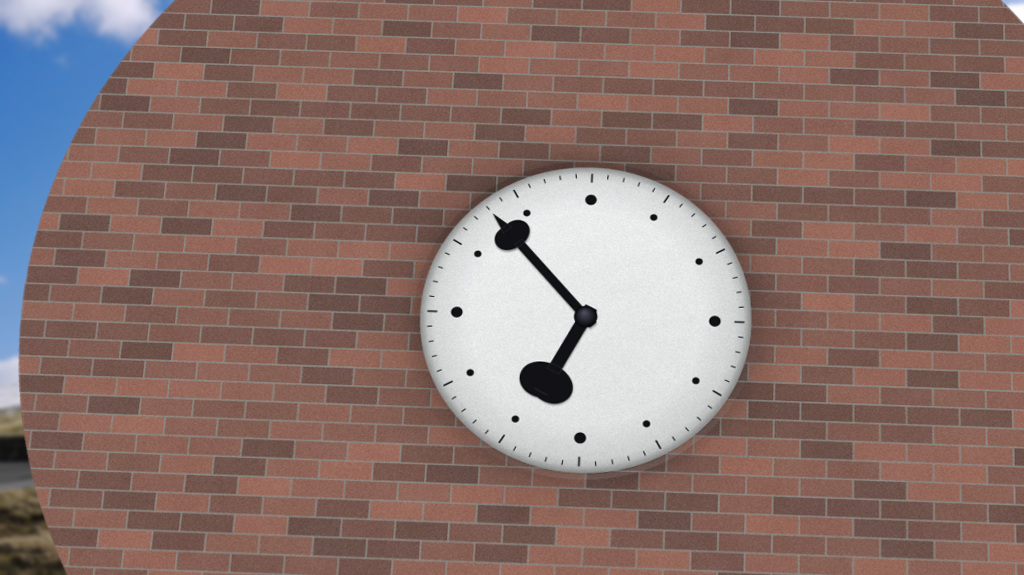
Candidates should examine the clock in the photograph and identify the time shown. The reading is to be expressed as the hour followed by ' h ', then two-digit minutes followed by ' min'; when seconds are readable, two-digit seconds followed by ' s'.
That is 6 h 53 min
